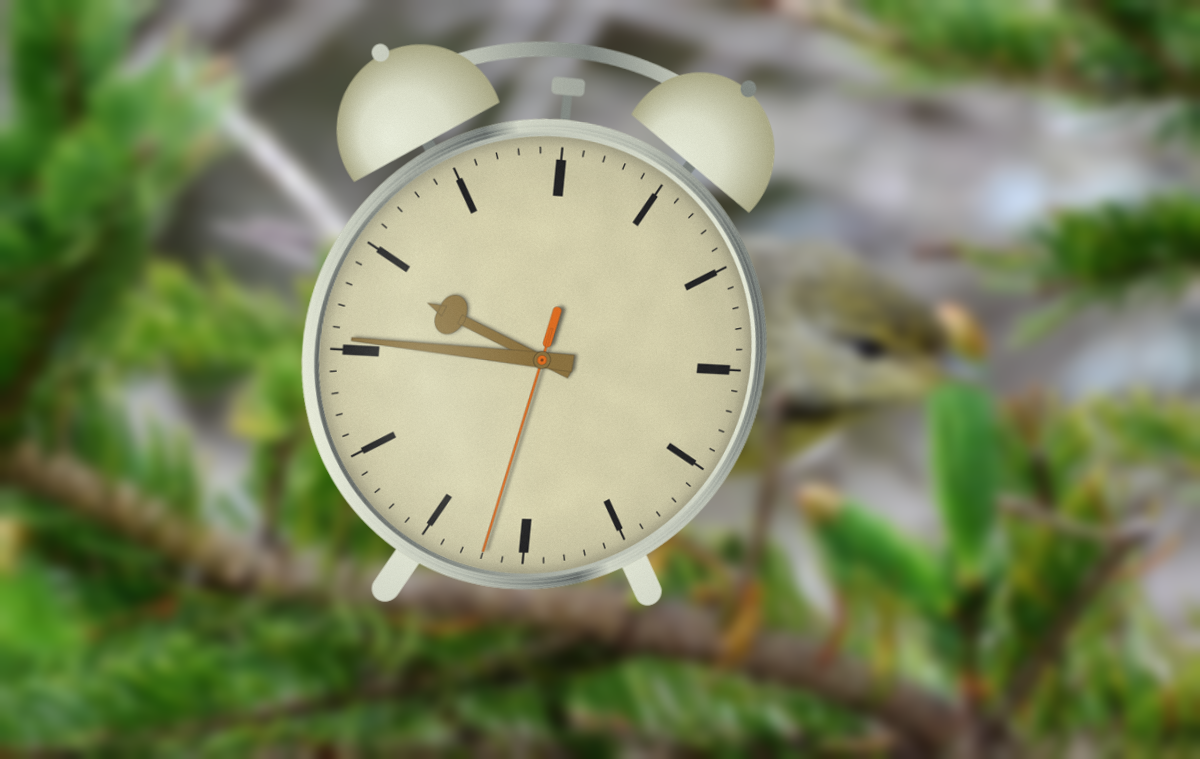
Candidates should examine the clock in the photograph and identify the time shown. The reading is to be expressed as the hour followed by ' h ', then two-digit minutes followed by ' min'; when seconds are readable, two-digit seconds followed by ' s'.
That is 9 h 45 min 32 s
